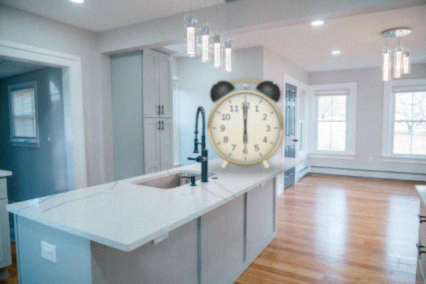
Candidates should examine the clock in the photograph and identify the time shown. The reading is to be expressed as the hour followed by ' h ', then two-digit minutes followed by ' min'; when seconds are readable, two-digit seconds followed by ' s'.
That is 6 h 00 min
